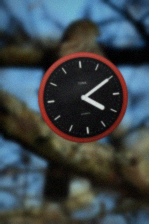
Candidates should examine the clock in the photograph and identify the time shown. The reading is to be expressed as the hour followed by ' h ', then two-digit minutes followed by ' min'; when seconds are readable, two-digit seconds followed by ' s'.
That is 4 h 10 min
